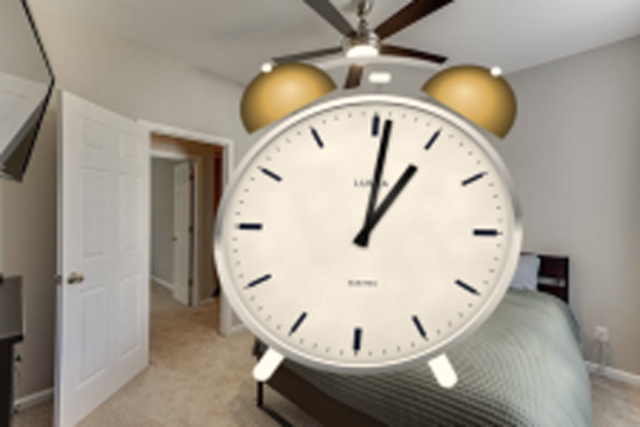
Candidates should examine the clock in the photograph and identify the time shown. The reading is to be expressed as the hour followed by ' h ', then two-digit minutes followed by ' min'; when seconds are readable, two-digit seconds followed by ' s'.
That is 1 h 01 min
